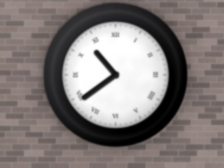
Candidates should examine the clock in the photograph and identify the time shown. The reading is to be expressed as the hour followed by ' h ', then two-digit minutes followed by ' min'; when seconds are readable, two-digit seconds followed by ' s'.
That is 10 h 39 min
